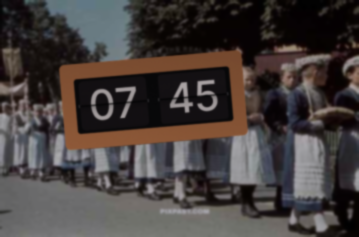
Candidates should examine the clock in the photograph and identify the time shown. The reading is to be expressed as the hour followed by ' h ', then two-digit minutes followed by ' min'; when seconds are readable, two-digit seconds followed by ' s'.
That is 7 h 45 min
